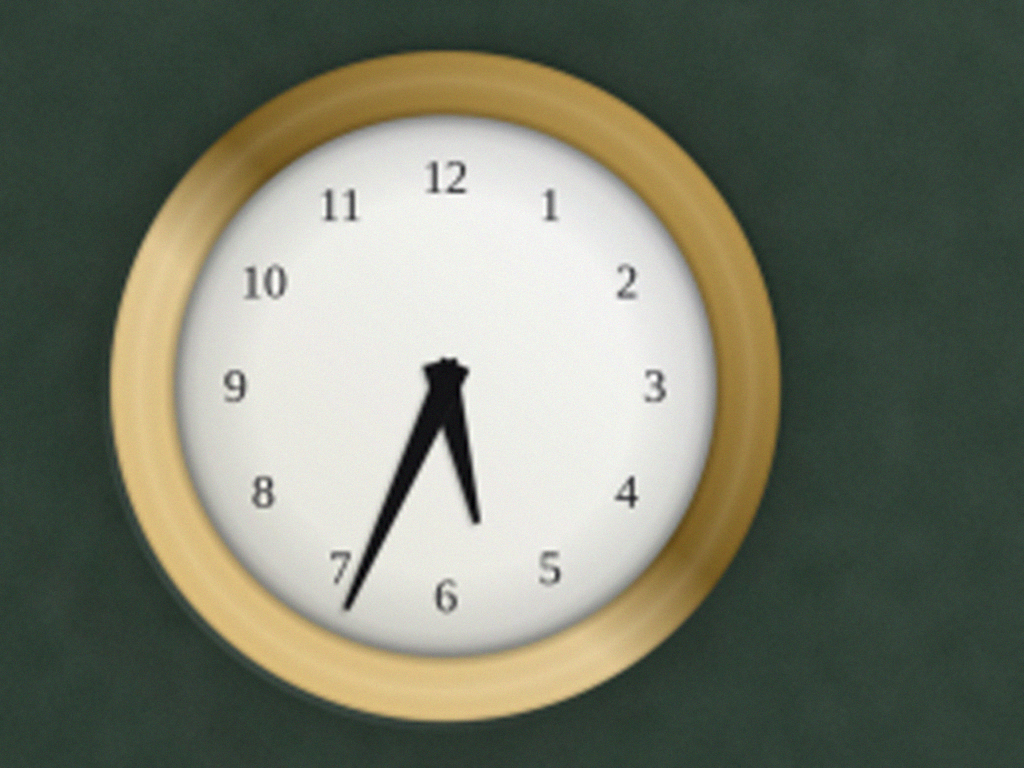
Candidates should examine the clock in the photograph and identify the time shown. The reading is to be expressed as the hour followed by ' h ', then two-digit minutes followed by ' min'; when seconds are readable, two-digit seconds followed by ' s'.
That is 5 h 34 min
